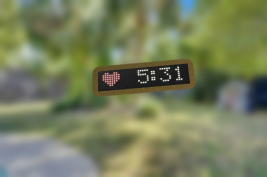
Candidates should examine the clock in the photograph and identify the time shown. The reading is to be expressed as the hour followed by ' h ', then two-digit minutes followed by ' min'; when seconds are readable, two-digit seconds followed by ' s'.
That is 5 h 31 min
